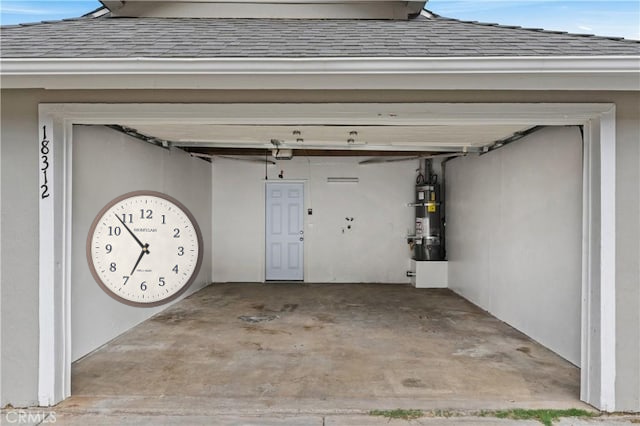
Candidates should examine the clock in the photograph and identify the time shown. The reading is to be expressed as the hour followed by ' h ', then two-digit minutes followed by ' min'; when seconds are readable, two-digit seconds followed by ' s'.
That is 6 h 53 min
